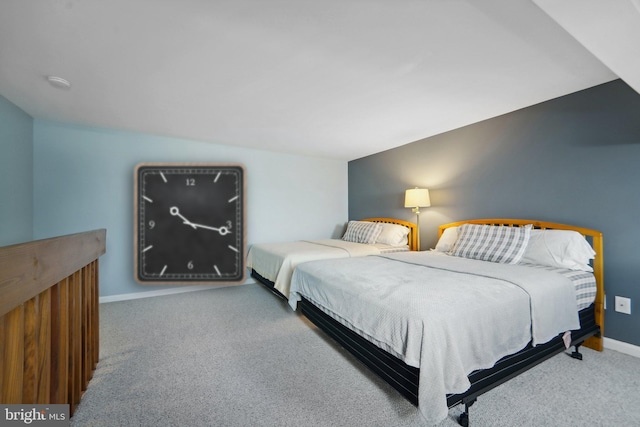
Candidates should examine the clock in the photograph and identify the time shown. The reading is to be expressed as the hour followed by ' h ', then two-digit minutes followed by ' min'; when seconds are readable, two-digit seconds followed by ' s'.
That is 10 h 17 min
